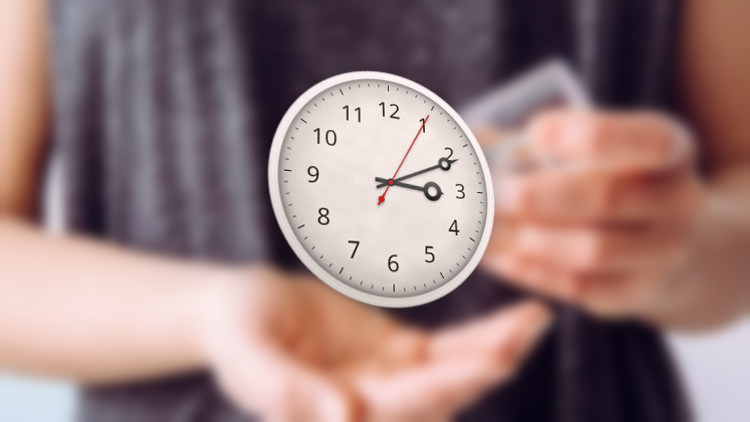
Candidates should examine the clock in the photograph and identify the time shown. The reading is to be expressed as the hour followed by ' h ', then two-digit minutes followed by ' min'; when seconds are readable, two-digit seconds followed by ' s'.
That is 3 h 11 min 05 s
